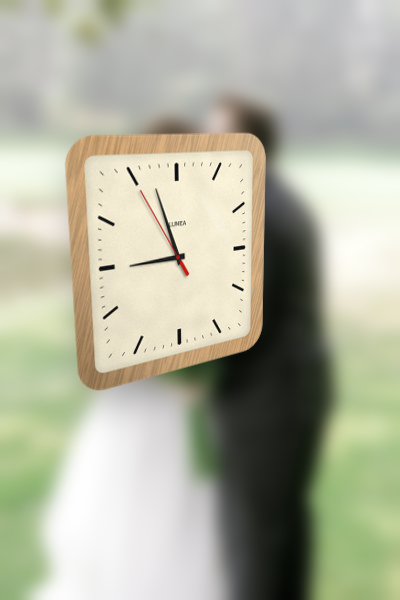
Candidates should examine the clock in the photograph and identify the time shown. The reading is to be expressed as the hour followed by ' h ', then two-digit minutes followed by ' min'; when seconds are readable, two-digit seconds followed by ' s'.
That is 8 h 56 min 55 s
